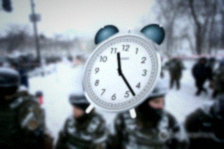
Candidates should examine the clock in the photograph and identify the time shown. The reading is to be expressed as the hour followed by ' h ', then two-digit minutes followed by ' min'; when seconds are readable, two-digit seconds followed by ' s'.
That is 11 h 23 min
